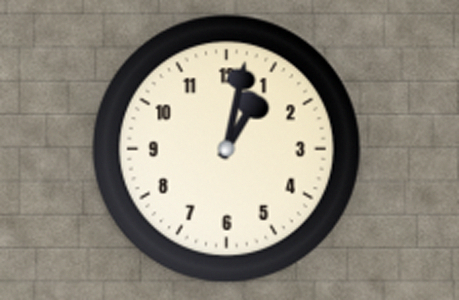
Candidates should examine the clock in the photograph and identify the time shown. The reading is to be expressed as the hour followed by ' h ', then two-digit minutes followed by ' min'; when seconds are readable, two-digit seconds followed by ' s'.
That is 1 h 02 min
